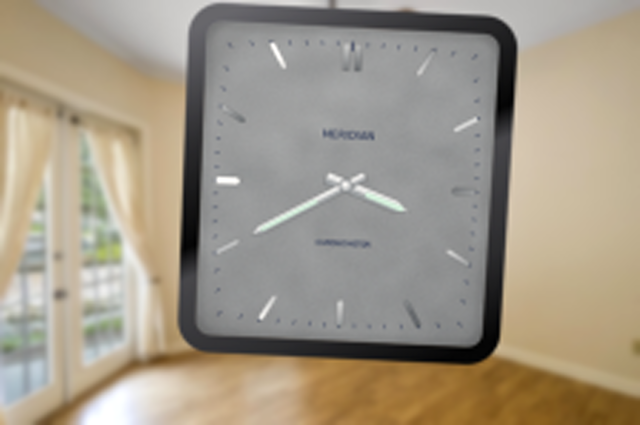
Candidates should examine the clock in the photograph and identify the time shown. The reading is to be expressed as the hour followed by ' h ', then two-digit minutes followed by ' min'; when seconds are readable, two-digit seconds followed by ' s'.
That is 3 h 40 min
